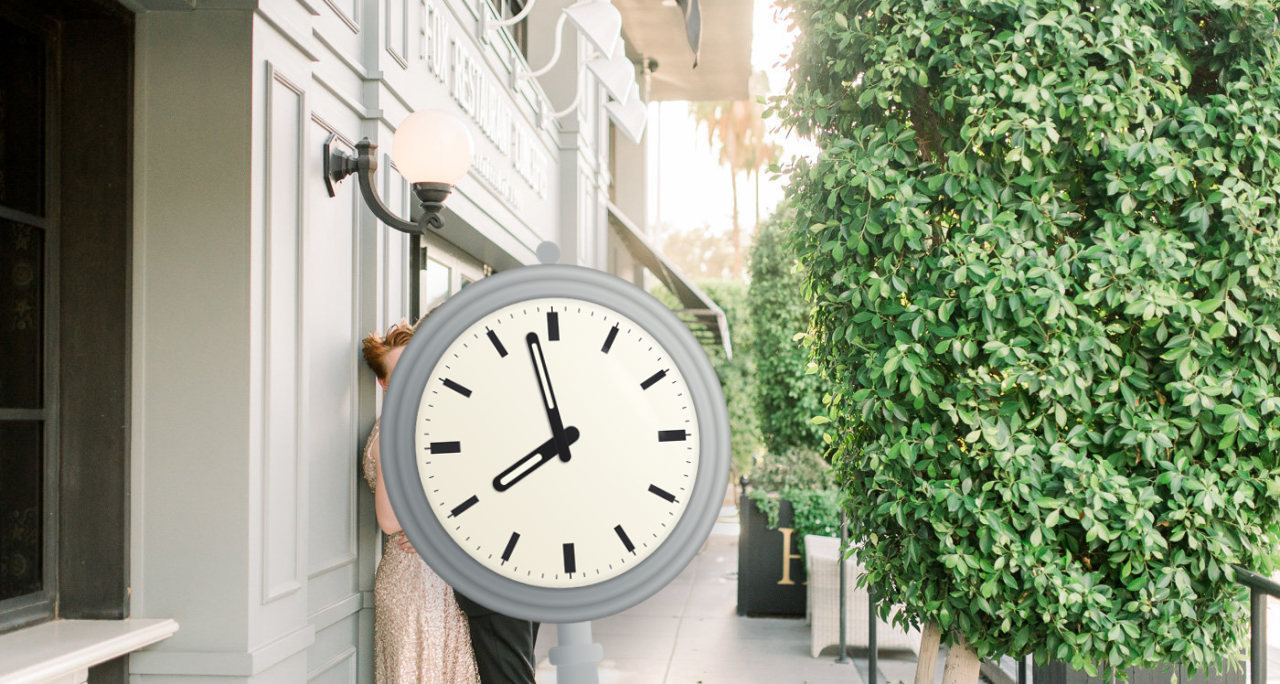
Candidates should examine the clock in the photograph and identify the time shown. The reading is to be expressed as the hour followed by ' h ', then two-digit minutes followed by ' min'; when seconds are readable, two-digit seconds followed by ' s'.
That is 7 h 58 min
